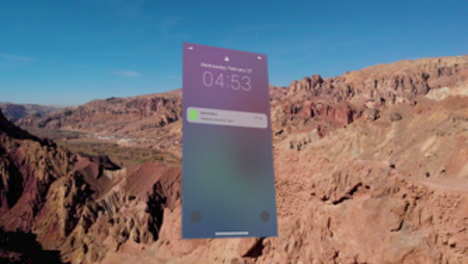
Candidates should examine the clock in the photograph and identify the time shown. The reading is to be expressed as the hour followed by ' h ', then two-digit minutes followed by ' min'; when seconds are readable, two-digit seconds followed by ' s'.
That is 4 h 53 min
